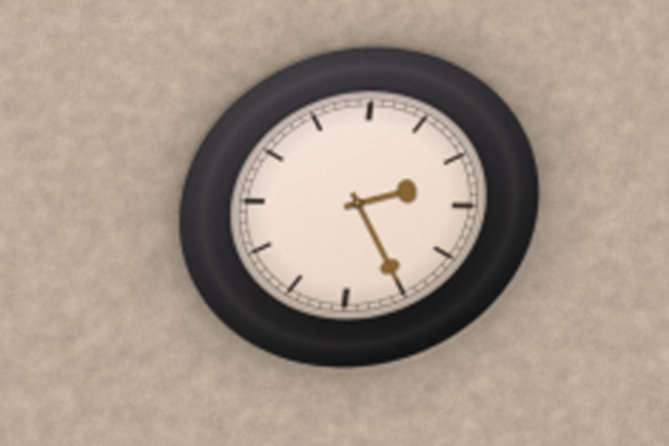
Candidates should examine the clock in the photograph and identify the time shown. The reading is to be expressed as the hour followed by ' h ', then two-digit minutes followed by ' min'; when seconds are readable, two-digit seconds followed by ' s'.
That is 2 h 25 min
